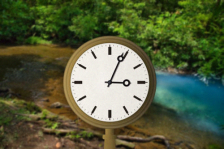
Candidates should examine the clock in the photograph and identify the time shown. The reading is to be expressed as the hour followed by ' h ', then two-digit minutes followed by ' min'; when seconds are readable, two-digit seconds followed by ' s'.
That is 3 h 04 min
